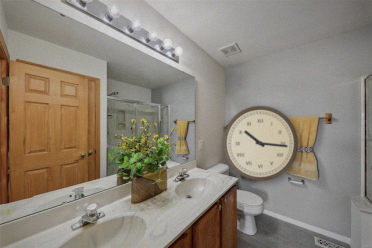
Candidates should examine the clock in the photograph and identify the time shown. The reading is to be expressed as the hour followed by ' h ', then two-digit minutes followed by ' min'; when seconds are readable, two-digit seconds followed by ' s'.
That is 10 h 16 min
